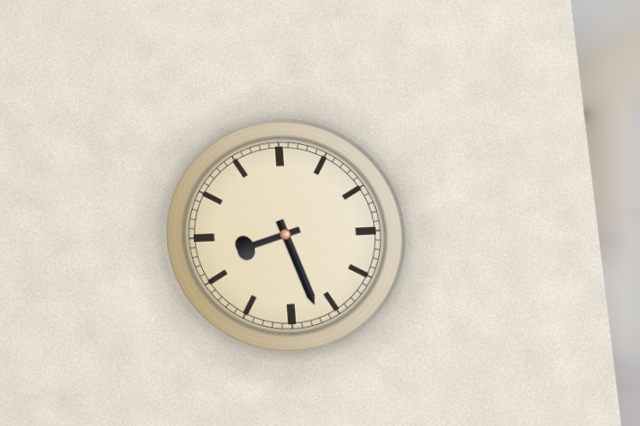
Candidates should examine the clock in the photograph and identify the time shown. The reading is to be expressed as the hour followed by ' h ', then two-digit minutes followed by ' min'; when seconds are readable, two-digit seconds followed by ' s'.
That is 8 h 27 min
